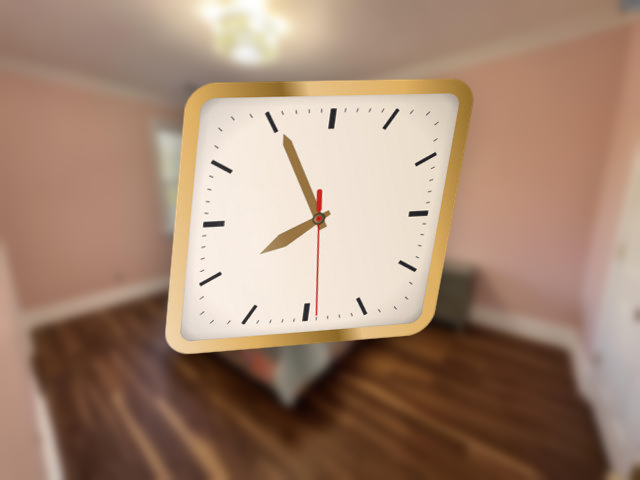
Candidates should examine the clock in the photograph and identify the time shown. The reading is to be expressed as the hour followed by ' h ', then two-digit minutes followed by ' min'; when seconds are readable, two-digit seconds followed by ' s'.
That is 7 h 55 min 29 s
